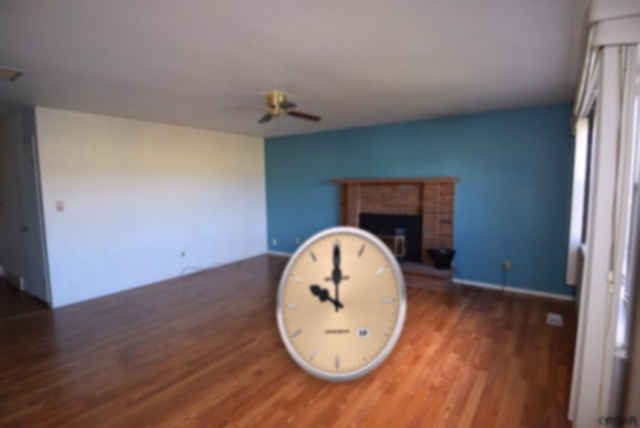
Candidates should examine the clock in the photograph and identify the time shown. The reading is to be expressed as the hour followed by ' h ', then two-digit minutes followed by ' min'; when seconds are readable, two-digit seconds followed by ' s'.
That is 10 h 00 min
